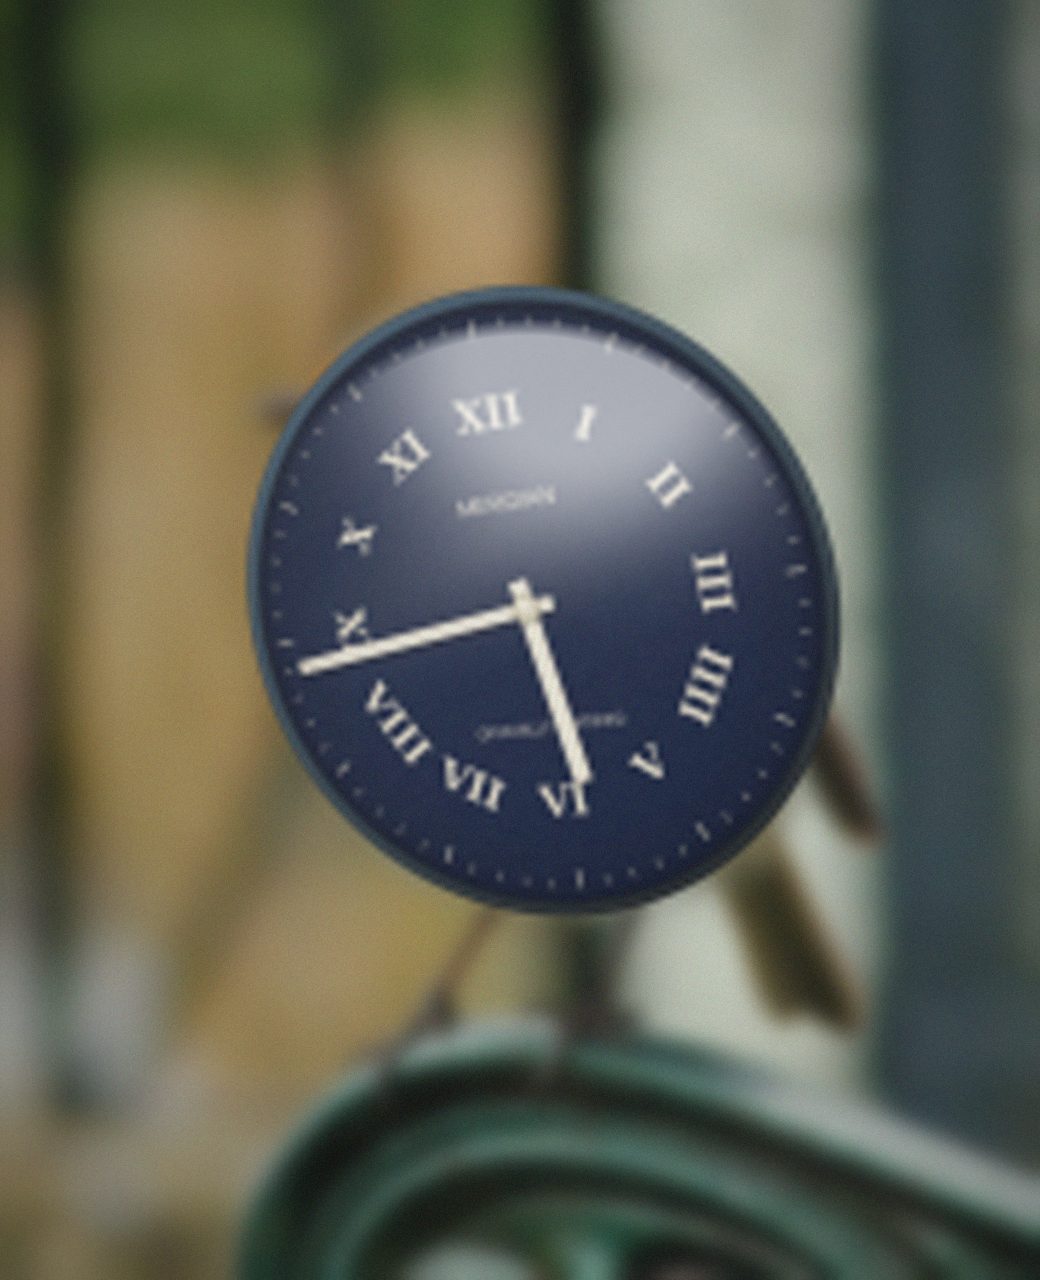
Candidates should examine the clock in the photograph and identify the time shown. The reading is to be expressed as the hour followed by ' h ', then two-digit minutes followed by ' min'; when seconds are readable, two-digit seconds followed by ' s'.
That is 5 h 44 min
